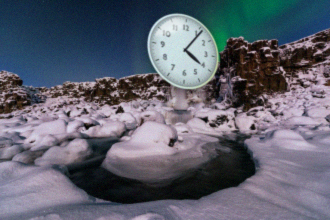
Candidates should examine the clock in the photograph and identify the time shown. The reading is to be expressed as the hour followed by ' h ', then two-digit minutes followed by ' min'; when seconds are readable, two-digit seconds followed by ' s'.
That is 4 h 06 min
